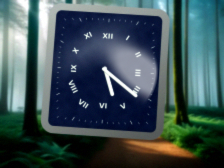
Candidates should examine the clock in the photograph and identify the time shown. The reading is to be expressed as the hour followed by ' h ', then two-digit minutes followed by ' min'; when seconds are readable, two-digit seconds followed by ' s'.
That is 5 h 21 min
